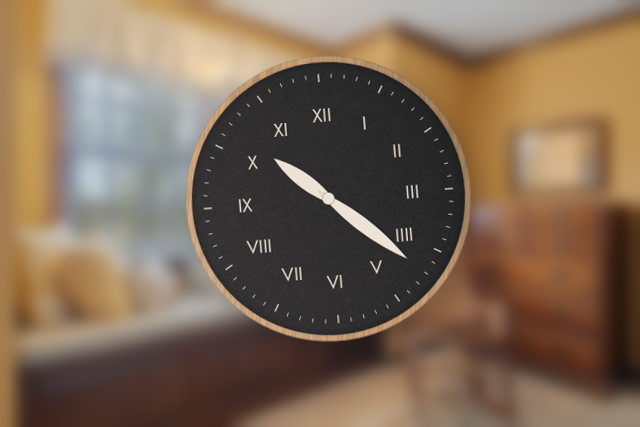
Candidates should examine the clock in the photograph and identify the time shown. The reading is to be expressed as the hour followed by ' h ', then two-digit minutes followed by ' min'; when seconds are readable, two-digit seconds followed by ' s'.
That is 10 h 22 min
